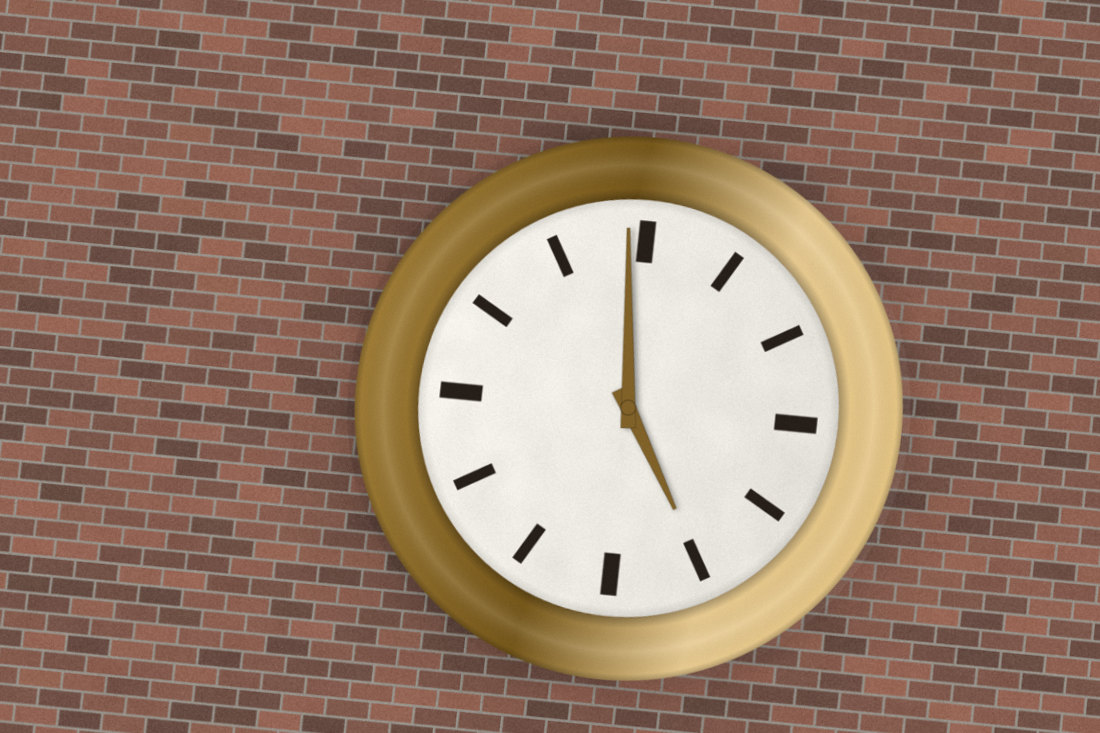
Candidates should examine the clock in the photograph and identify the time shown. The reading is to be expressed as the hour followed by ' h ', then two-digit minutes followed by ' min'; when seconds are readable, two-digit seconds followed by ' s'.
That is 4 h 59 min
